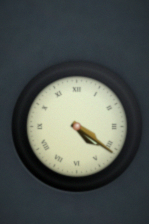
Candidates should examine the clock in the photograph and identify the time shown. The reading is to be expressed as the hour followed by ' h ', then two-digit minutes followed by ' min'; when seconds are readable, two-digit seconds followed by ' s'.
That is 4 h 21 min
